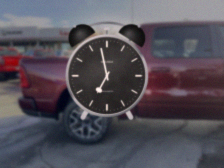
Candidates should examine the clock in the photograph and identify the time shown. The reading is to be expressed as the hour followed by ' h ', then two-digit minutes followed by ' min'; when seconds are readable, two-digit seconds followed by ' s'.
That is 6 h 58 min
